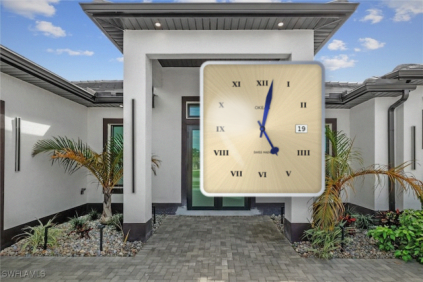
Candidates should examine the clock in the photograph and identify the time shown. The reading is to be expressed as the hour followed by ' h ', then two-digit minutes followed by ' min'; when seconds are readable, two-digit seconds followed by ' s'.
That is 5 h 02 min
